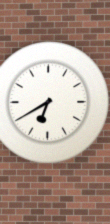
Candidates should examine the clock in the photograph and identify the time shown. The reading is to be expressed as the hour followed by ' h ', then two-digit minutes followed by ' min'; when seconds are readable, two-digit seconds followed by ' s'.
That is 6 h 40 min
